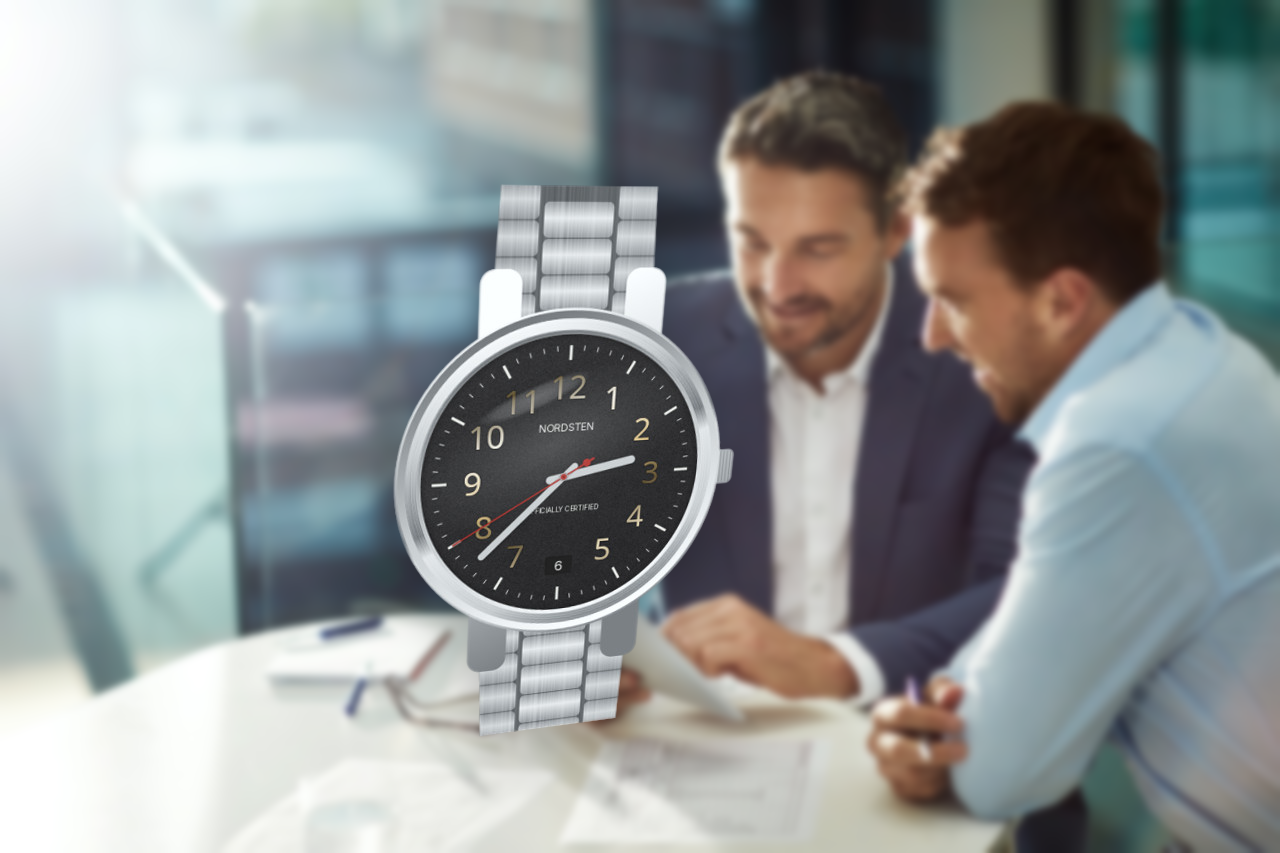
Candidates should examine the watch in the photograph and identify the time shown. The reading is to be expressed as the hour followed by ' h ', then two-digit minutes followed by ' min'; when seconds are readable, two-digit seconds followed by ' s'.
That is 2 h 37 min 40 s
